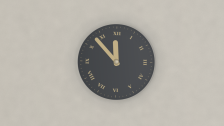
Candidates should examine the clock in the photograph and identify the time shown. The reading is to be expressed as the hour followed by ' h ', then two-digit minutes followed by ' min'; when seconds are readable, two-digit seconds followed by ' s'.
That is 11 h 53 min
